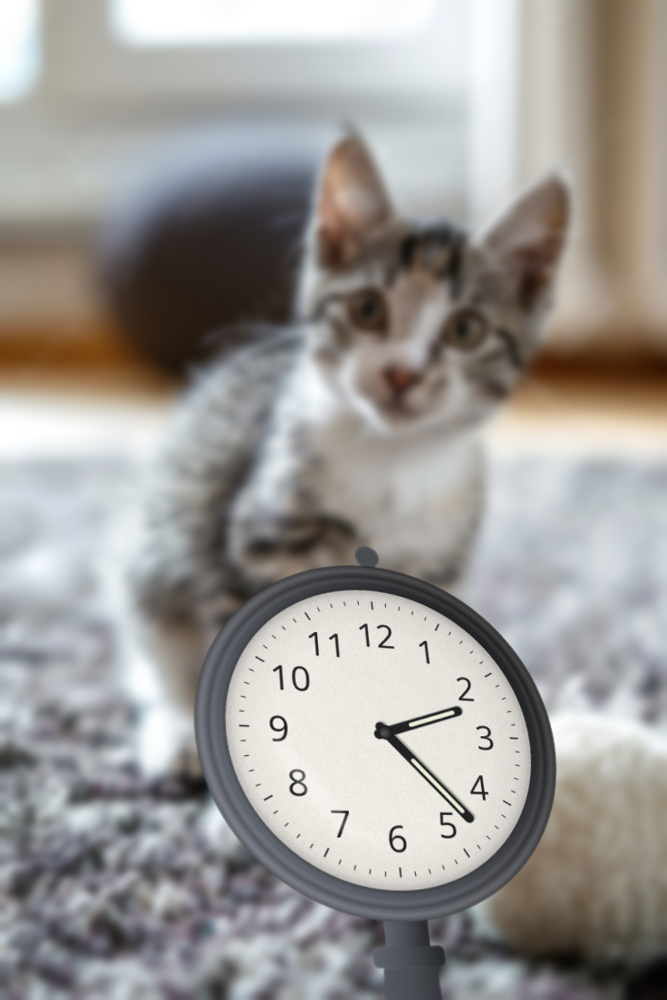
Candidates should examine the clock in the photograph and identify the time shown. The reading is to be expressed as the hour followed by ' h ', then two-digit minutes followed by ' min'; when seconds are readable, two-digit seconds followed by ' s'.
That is 2 h 23 min
